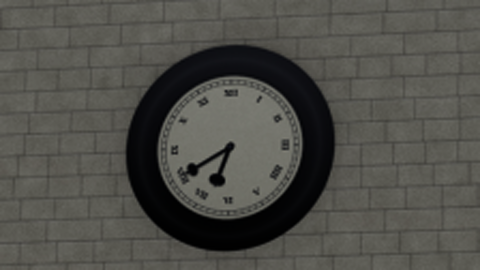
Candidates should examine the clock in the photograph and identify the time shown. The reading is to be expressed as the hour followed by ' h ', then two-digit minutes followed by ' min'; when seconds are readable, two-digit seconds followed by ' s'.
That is 6 h 40 min
